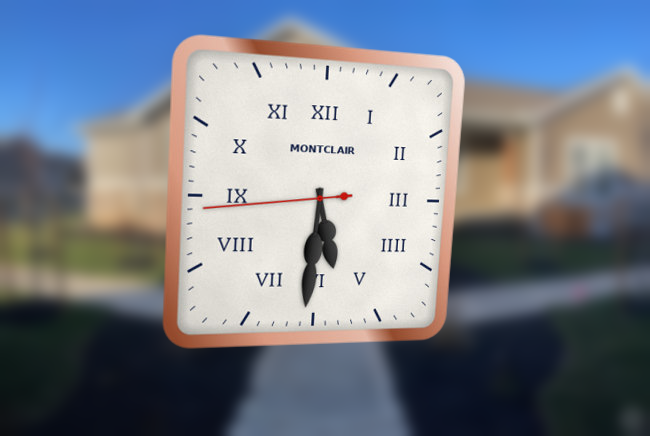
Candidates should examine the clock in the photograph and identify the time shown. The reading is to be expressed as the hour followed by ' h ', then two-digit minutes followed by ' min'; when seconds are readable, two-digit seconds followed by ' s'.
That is 5 h 30 min 44 s
